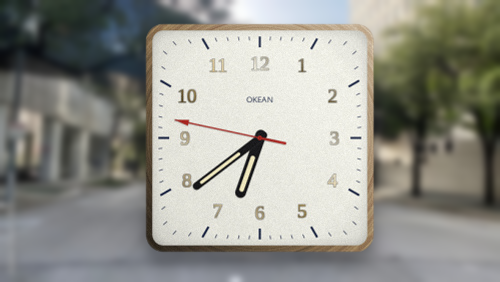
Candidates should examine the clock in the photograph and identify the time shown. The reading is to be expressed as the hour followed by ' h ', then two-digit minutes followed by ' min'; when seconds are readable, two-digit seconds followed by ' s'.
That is 6 h 38 min 47 s
